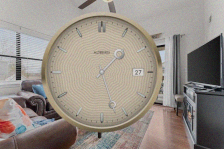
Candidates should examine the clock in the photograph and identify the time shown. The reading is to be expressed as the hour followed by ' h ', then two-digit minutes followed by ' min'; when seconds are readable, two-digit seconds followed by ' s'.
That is 1 h 27 min
